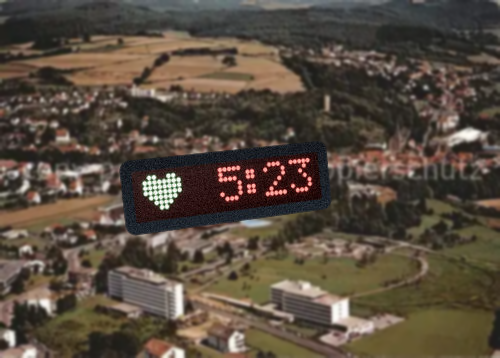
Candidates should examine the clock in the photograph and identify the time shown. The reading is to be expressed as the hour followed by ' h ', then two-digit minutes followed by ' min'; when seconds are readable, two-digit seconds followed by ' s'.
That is 5 h 23 min
